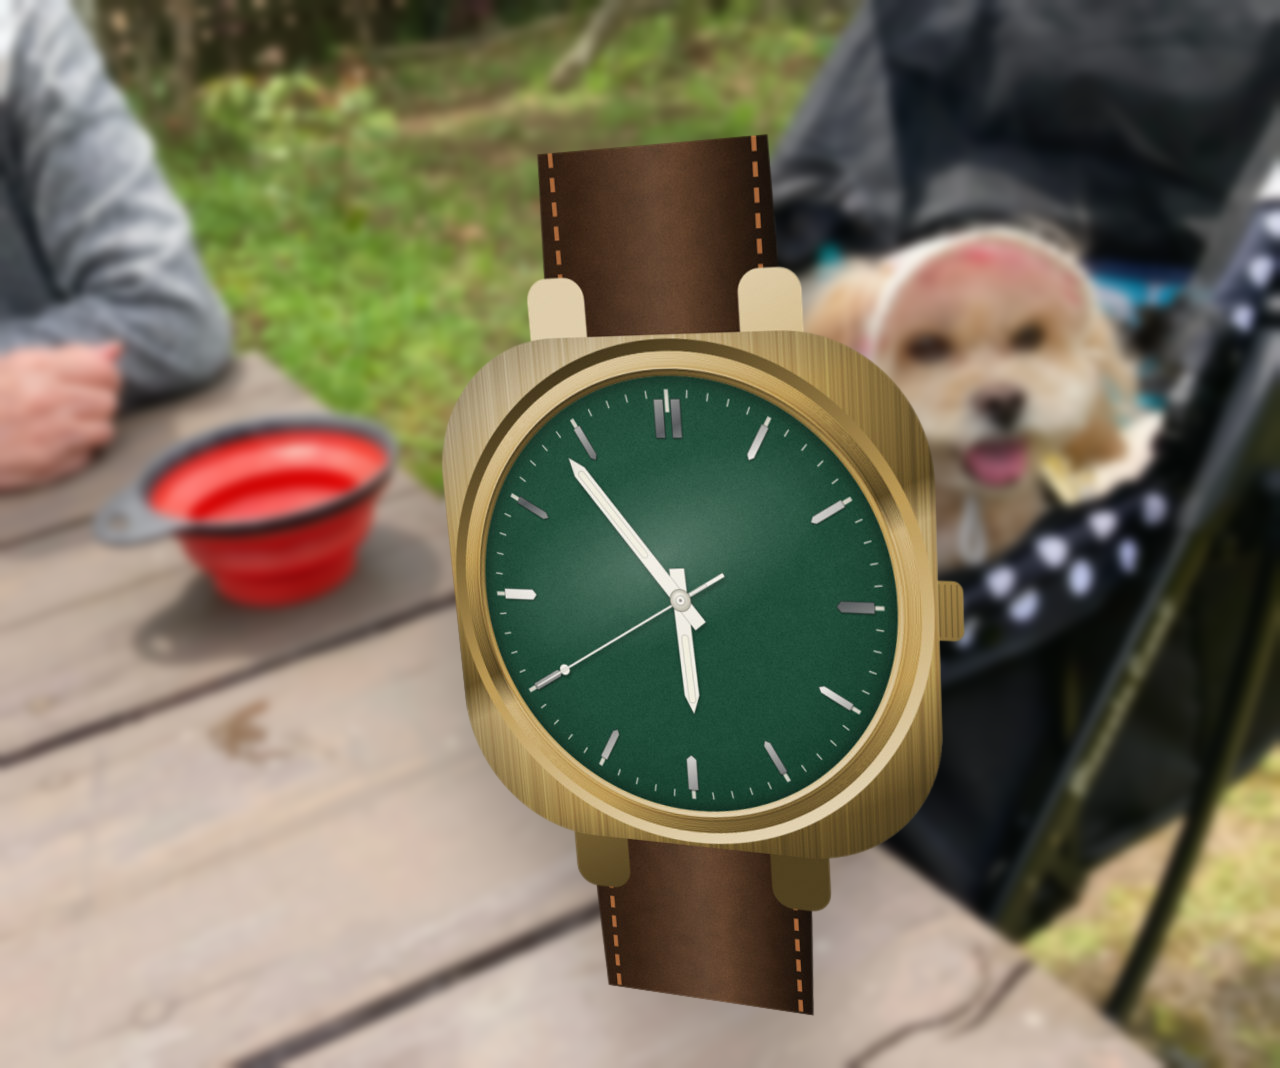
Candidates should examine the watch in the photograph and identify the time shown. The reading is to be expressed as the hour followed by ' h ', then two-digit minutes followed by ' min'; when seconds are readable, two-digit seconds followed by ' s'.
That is 5 h 53 min 40 s
